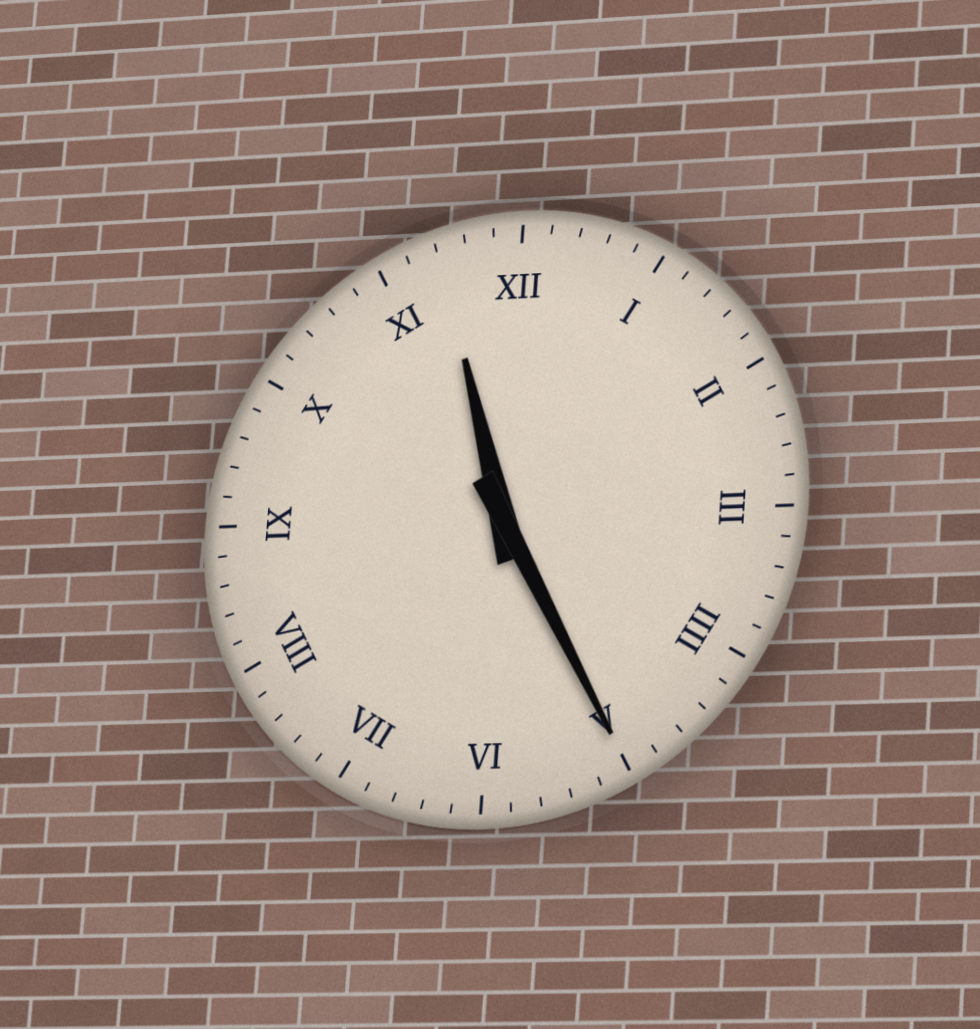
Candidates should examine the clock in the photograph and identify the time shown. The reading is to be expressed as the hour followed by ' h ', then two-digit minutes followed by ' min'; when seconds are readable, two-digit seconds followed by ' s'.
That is 11 h 25 min
